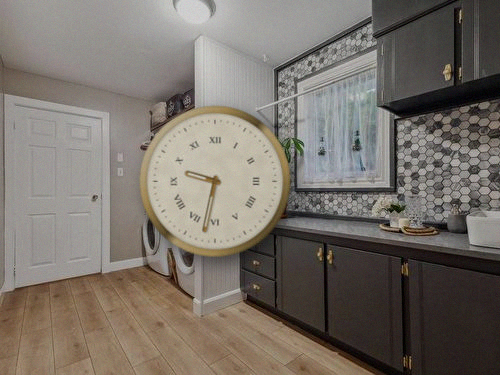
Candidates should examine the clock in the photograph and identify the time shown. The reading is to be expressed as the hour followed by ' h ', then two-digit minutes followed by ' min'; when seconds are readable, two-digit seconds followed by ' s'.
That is 9 h 32 min
